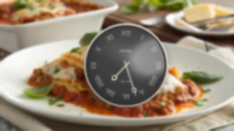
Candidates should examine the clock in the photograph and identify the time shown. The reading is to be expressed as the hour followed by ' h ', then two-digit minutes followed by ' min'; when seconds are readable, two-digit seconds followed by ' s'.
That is 7 h 27 min
